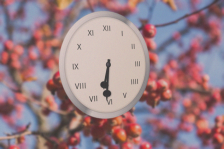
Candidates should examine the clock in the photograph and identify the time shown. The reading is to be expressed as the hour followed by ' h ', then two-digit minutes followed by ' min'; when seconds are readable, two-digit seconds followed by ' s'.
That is 6 h 31 min
